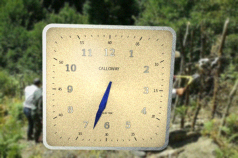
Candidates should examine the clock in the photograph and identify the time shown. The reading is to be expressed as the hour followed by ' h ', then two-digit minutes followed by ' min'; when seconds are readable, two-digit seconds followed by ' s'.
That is 6 h 33 min
